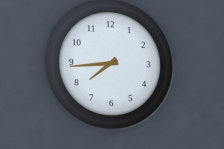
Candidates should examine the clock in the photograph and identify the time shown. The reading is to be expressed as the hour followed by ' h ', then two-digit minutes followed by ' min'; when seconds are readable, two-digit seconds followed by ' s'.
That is 7 h 44 min
